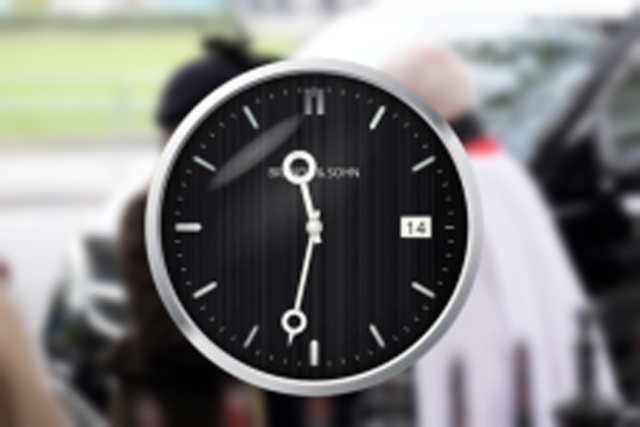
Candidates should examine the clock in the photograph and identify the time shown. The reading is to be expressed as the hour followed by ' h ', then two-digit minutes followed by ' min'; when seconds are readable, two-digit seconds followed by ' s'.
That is 11 h 32 min
